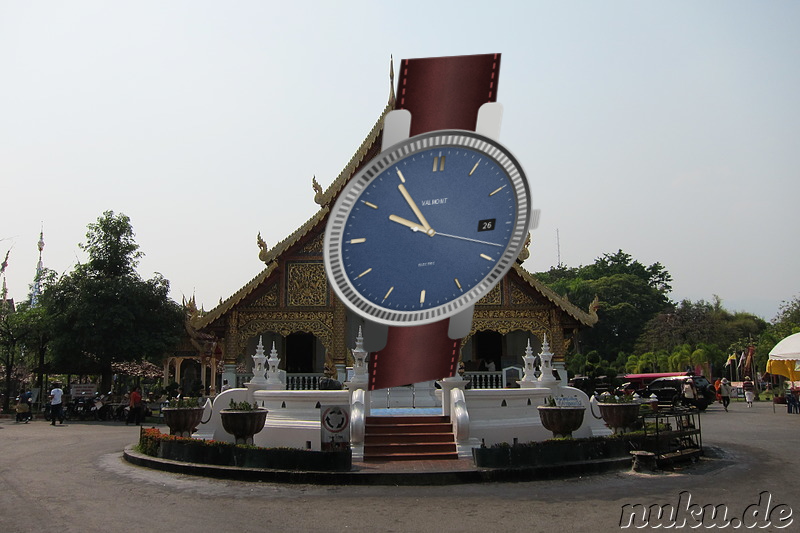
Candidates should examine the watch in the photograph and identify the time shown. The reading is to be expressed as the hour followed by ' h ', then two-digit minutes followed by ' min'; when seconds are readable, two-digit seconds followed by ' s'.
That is 9 h 54 min 18 s
